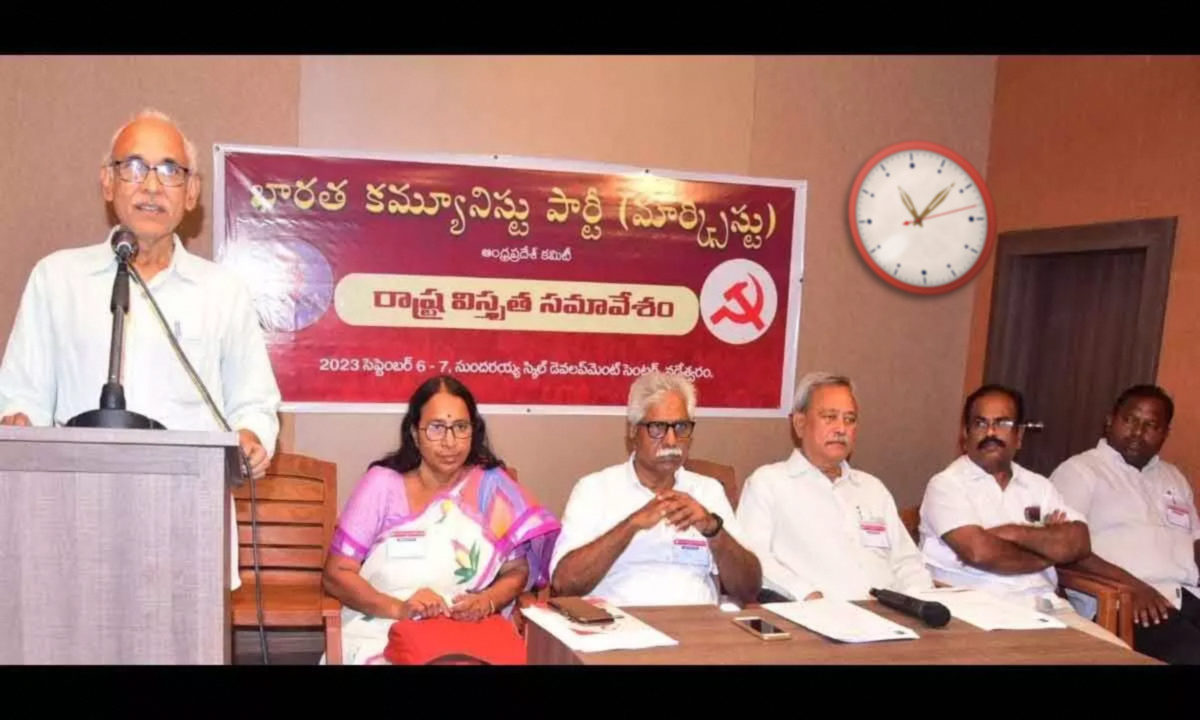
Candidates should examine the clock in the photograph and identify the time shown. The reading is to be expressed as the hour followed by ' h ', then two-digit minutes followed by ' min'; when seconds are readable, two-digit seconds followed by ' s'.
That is 11 h 08 min 13 s
